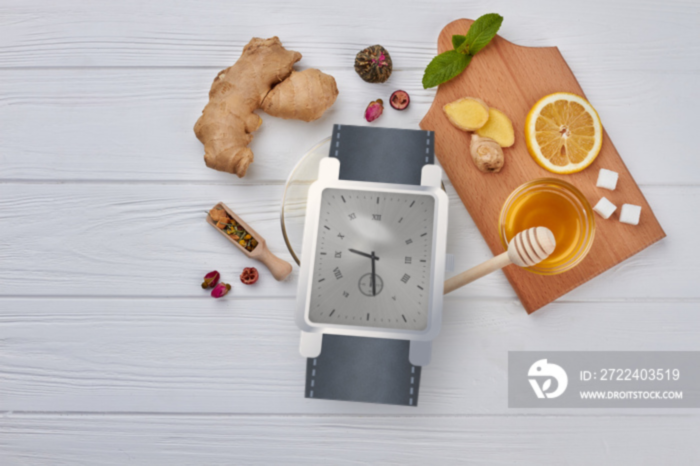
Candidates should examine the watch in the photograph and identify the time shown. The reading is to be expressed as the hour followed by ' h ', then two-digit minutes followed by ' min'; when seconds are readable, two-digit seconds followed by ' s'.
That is 9 h 29 min
